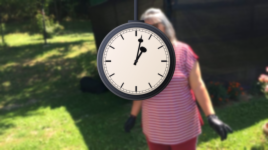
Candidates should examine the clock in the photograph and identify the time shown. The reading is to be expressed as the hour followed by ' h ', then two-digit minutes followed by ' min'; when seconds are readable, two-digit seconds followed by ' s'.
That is 1 h 02 min
